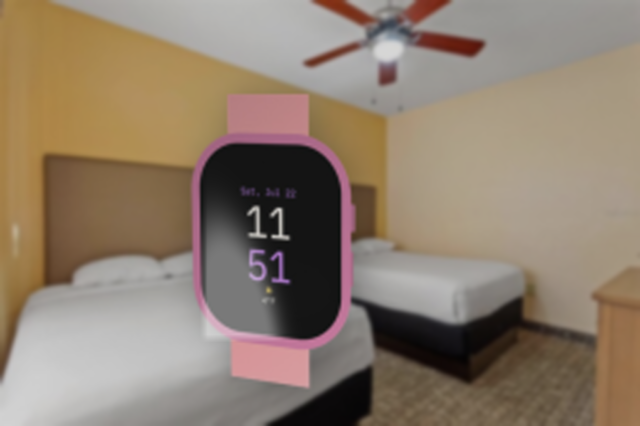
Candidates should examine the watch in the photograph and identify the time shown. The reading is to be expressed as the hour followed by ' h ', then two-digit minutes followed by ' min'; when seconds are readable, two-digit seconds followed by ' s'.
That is 11 h 51 min
